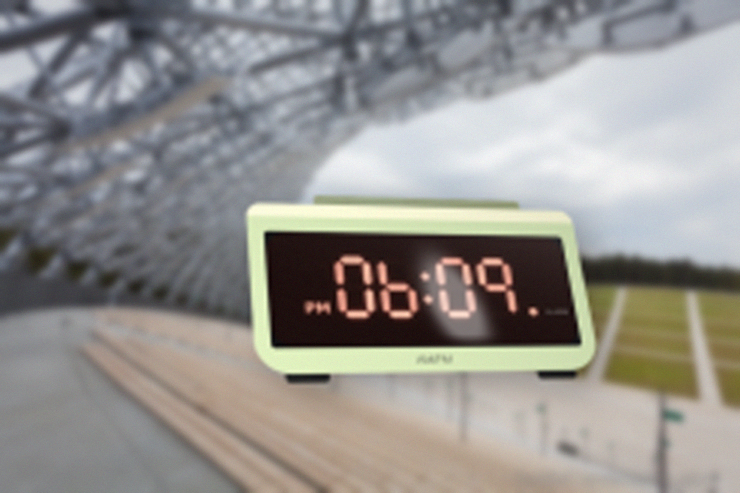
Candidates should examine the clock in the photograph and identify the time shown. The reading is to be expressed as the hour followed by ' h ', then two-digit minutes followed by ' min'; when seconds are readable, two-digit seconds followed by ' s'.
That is 6 h 09 min
